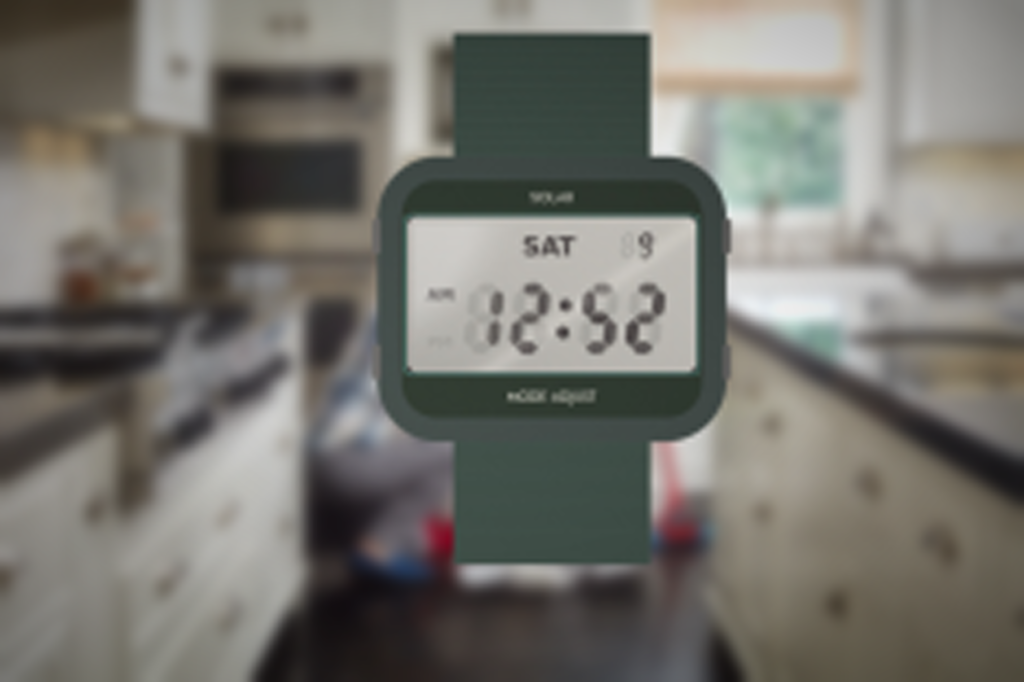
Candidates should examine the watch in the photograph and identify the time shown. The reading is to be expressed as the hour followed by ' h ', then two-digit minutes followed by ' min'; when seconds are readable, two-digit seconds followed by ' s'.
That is 12 h 52 min
